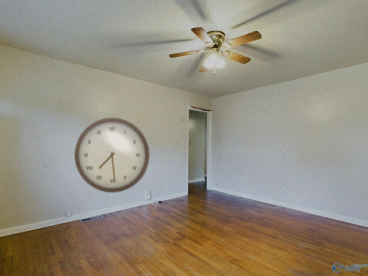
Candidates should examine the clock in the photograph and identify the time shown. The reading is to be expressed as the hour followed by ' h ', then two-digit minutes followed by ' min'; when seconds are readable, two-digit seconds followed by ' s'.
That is 7 h 29 min
